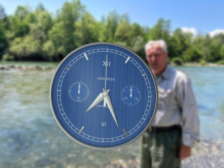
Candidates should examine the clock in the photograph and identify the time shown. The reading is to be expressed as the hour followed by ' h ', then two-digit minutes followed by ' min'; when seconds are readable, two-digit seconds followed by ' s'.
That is 7 h 26 min
